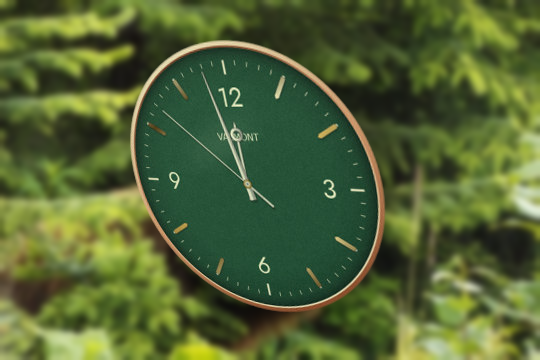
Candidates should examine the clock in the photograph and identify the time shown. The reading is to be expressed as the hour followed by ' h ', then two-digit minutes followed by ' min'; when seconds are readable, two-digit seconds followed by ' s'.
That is 11 h 57 min 52 s
